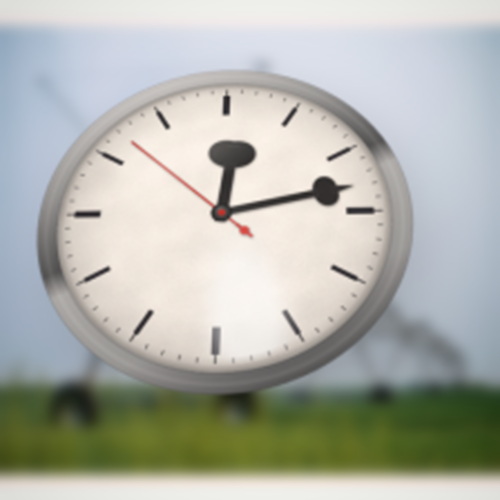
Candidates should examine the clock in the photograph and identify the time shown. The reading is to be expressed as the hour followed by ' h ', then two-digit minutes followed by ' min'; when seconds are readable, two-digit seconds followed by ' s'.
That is 12 h 12 min 52 s
